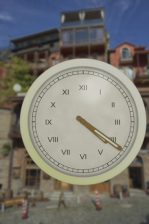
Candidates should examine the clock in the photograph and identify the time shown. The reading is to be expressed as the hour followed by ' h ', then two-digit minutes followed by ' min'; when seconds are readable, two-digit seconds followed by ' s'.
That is 4 h 21 min
